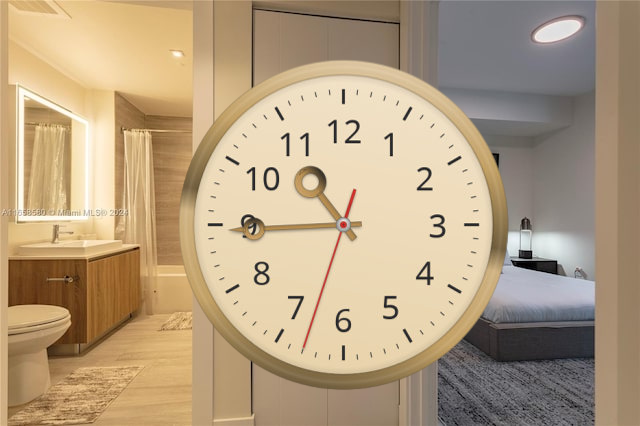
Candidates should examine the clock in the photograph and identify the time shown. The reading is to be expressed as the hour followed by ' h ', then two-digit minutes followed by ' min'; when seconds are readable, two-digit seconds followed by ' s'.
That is 10 h 44 min 33 s
